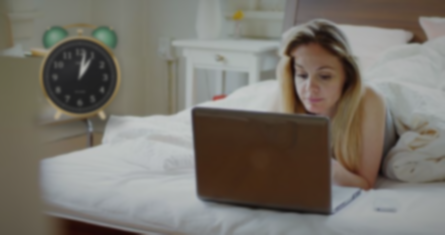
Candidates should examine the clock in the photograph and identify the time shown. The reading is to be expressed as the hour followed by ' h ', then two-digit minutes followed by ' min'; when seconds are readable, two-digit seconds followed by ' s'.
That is 1 h 02 min
